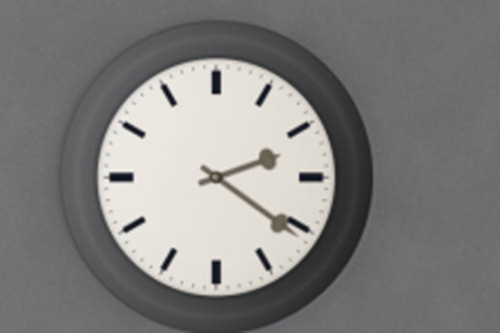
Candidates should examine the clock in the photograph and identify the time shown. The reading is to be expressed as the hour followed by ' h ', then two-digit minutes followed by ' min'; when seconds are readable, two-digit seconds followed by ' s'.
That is 2 h 21 min
